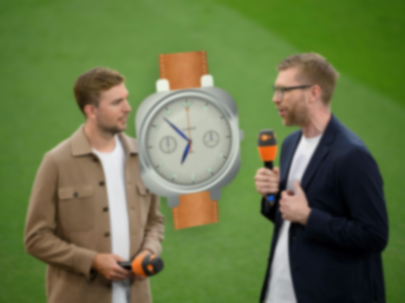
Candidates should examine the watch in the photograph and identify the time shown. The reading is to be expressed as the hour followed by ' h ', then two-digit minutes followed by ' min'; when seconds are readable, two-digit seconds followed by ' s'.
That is 6 h 53 min
